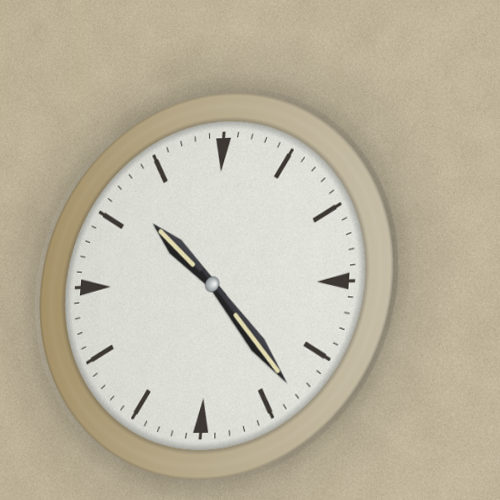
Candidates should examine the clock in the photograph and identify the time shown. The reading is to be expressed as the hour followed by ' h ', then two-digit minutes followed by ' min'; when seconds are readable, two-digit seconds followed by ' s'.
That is 10 h 23 min
